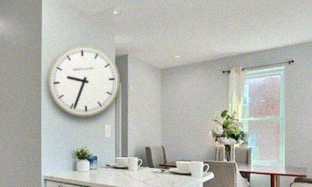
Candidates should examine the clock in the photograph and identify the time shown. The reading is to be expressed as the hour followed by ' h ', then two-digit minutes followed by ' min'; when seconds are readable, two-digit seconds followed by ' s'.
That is 9 h 34 min
